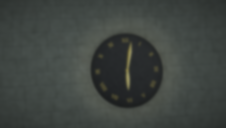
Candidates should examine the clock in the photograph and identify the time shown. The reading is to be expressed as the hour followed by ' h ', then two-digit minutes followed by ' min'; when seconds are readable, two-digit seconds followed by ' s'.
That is 6 h 02 min
